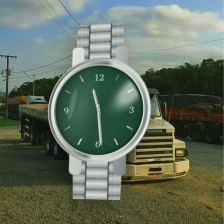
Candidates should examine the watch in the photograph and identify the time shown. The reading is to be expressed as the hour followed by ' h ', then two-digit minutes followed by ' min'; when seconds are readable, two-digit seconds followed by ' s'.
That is 11 h 29 min
